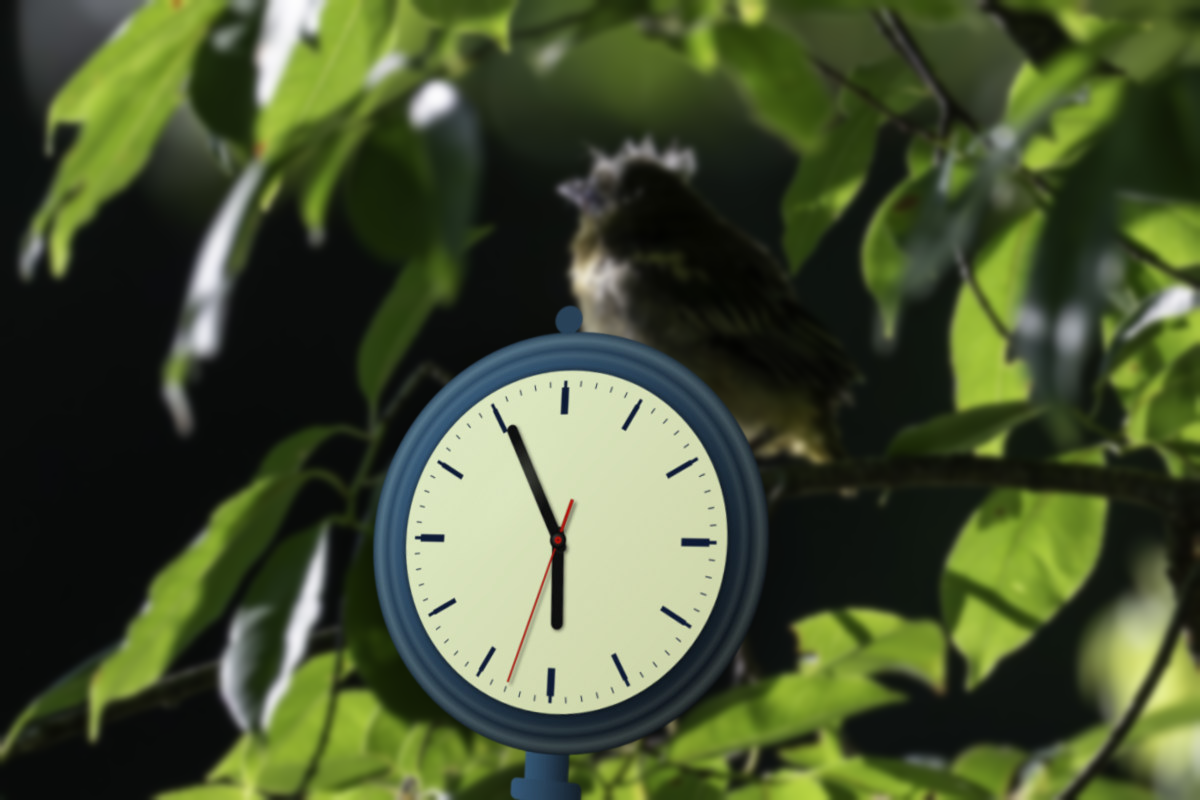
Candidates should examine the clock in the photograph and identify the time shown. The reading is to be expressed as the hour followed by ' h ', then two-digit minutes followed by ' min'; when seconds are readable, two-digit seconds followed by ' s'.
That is 5 h 55 min 33 s
